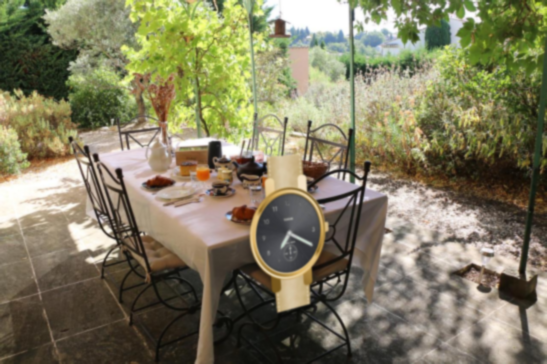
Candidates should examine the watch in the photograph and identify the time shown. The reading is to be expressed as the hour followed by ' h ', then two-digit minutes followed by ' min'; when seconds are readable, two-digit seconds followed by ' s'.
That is 7 h 20 min
